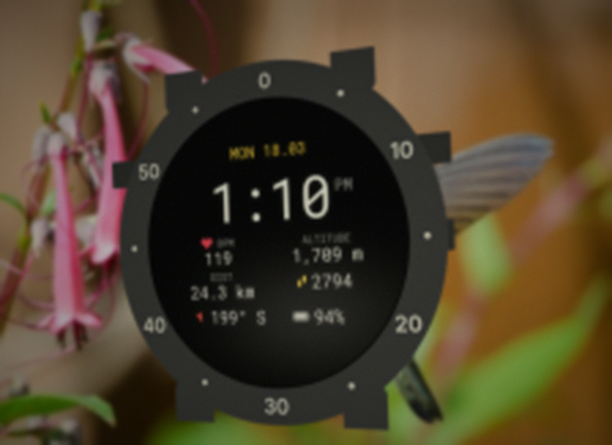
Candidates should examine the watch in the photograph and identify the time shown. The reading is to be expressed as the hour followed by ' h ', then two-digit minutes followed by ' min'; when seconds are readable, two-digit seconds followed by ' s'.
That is 1 h 10 min
